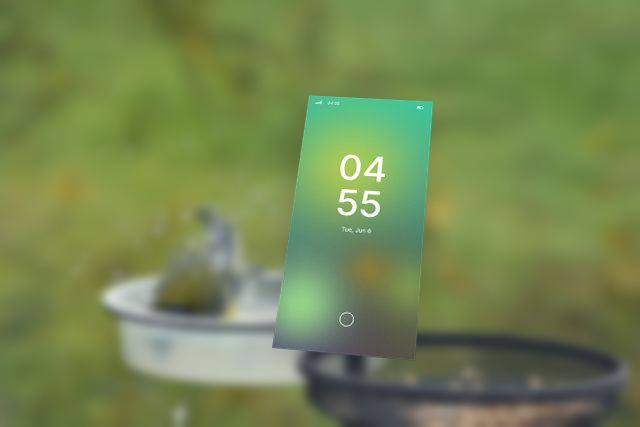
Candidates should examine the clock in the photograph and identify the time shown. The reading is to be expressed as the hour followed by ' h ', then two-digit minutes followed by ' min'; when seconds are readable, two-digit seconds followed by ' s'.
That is 4 h 55 min
